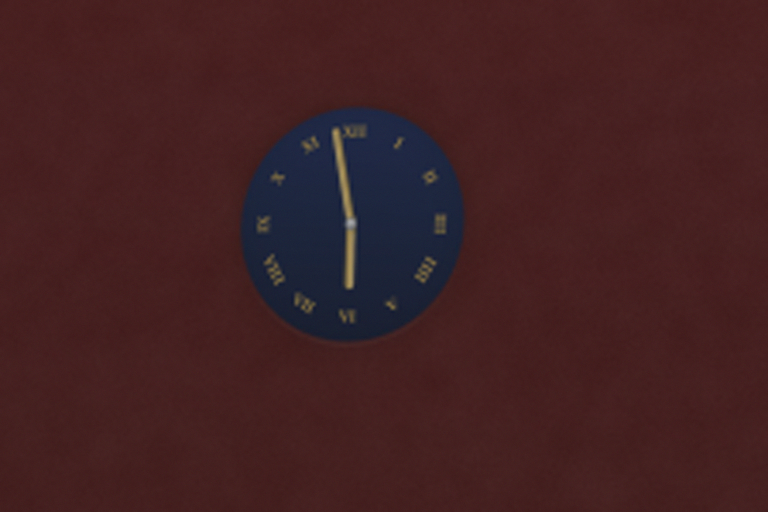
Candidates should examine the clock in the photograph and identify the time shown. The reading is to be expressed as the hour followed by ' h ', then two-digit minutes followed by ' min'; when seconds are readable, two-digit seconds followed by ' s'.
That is 5 h 58 min
